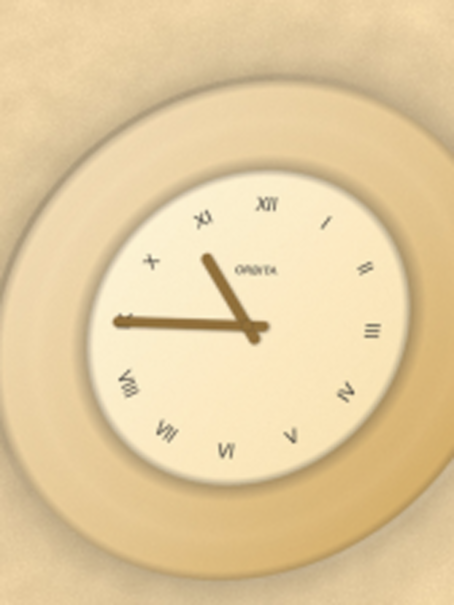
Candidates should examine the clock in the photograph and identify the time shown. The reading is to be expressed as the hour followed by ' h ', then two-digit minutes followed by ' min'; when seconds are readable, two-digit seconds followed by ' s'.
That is 10 h 45 min
